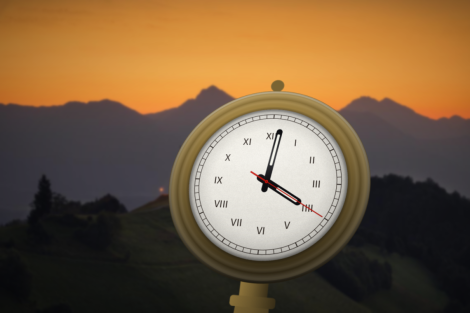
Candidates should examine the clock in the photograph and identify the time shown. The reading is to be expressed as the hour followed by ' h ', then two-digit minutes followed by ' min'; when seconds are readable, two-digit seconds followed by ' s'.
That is 4 h 01 min 20 s
